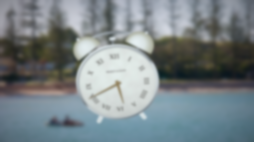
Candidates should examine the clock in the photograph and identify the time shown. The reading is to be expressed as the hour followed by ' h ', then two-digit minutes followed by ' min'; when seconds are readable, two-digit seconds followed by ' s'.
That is 5 h 41 min
